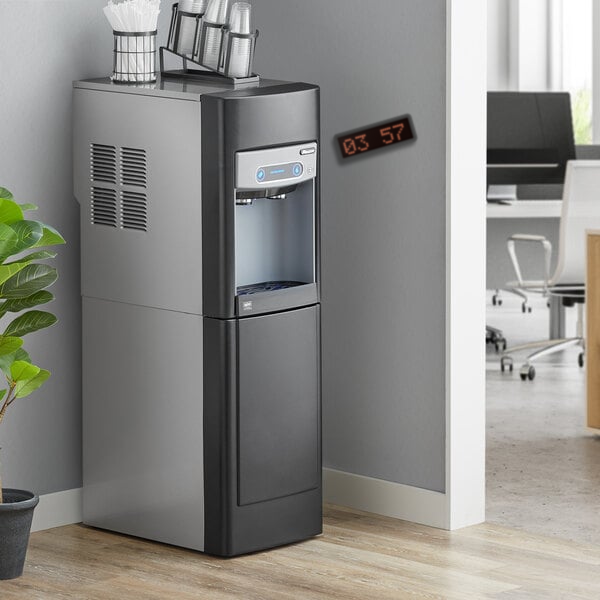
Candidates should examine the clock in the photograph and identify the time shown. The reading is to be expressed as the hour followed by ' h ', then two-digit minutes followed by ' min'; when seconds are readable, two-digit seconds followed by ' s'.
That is 3 h 57 min
